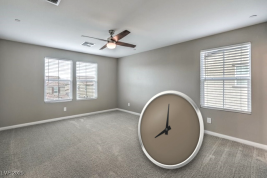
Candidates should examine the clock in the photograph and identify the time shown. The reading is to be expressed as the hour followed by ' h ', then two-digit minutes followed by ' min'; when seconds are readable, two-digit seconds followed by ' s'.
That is 8 h 01 min
